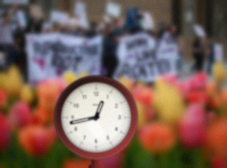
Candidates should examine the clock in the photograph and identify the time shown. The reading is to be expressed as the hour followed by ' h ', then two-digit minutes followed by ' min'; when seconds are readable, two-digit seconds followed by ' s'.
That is 12 h 43 min
